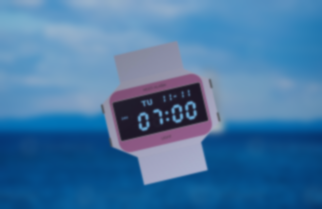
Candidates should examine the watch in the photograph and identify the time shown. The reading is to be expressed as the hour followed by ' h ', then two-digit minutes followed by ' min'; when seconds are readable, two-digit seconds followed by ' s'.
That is 7 h 00 min
